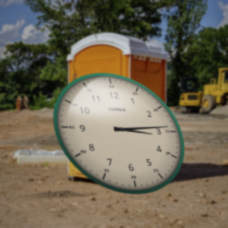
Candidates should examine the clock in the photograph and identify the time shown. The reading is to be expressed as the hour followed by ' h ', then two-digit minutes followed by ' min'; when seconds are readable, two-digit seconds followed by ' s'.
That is 3 h 14 min
